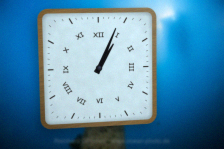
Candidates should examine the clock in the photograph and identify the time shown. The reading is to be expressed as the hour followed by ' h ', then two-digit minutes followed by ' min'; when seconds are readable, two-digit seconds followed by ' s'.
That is 1 h 04 min
